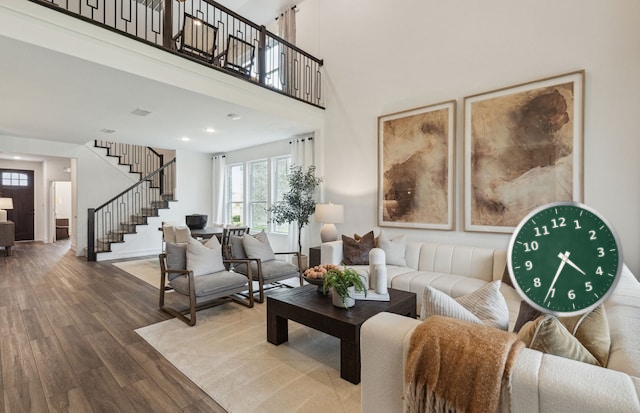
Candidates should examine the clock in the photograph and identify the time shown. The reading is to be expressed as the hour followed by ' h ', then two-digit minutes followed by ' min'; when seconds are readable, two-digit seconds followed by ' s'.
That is 4 h 36 min
